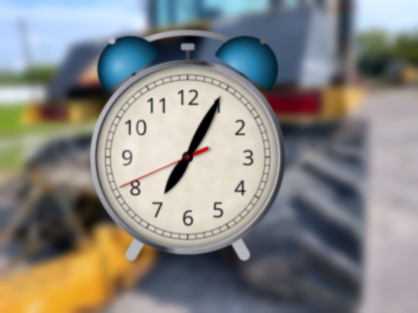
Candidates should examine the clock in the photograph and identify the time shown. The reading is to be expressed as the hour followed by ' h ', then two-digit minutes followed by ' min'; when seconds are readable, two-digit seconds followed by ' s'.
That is 7 h 04 min 41 s
